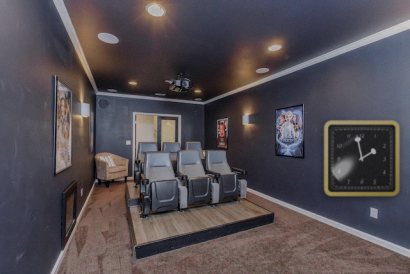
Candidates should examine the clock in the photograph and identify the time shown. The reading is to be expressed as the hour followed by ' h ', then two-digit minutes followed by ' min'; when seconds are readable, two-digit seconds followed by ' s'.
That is 1 h 58 min
